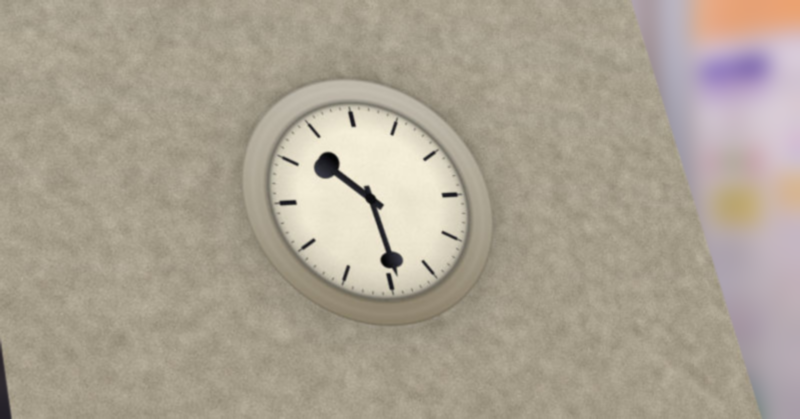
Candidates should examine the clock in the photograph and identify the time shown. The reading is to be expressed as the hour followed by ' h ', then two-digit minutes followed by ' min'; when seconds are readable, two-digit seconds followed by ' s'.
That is 10 h 29 min
